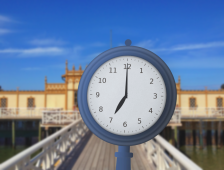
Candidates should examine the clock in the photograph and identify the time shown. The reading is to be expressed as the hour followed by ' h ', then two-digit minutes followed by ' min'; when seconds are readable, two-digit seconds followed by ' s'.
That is 7 h 00 min
